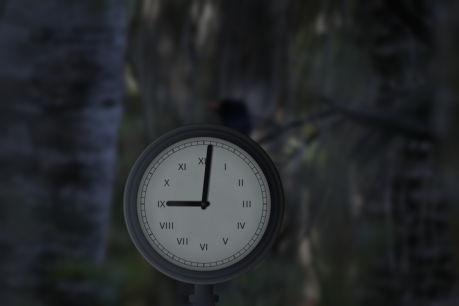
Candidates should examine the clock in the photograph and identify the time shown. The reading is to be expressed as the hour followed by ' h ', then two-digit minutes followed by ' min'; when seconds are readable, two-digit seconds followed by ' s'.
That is 9 h 01 min
